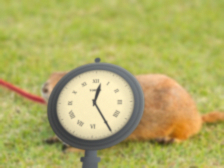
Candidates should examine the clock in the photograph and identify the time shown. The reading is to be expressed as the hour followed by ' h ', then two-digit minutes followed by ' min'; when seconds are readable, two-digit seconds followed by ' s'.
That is 12 h 25 min
